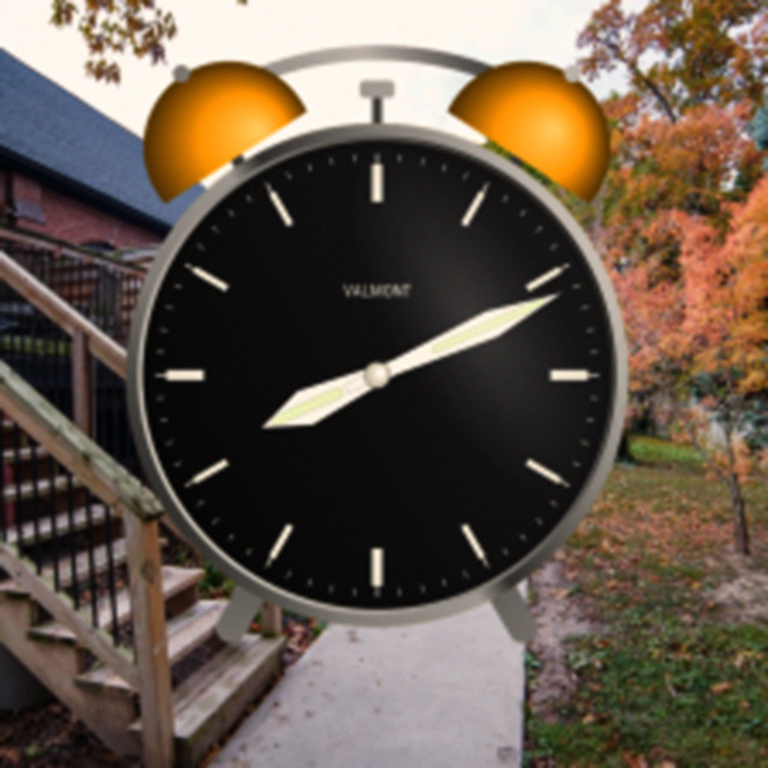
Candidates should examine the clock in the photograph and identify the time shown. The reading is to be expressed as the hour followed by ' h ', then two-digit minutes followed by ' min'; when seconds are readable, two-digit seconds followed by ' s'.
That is 8 h 11 min
